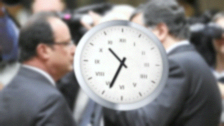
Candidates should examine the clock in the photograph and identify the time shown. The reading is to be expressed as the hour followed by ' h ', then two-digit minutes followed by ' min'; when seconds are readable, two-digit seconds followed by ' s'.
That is 10 h 34 min
